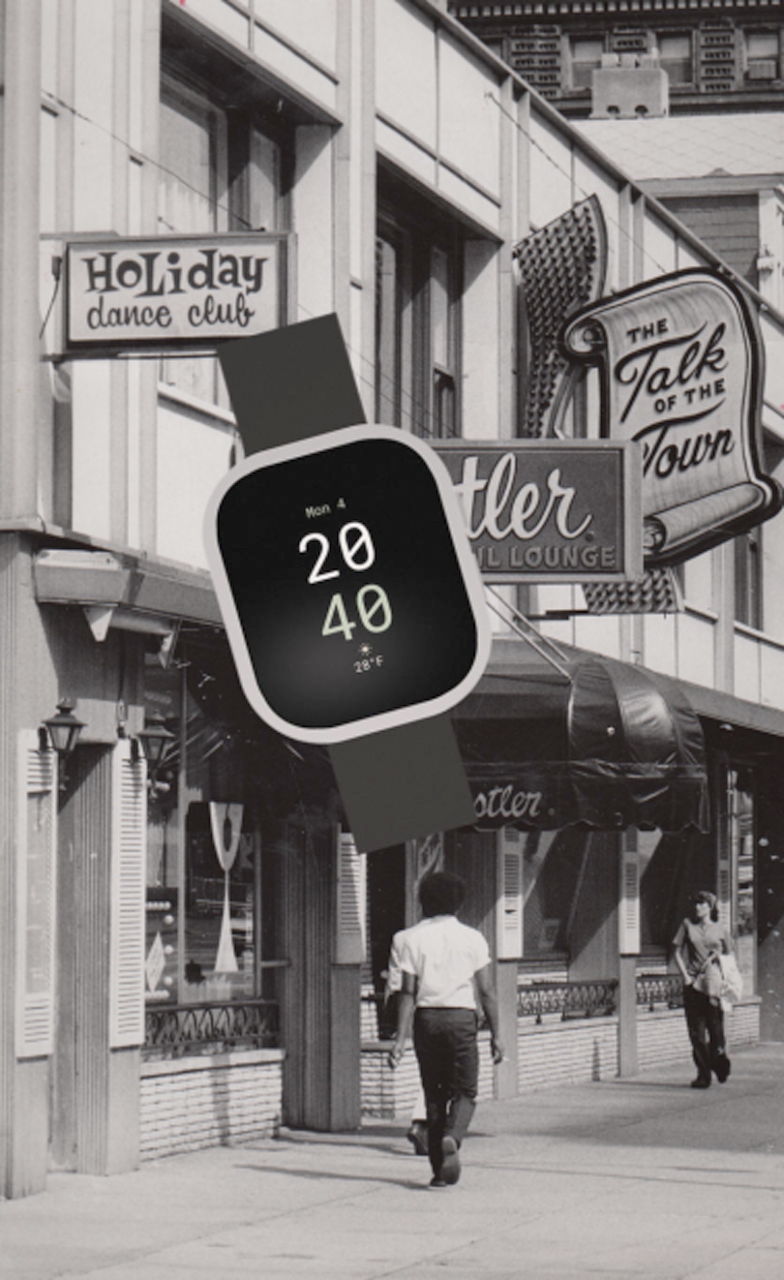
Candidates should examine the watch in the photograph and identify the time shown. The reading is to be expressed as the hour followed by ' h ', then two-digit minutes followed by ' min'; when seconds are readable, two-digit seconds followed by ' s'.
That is 20 h 40 min
